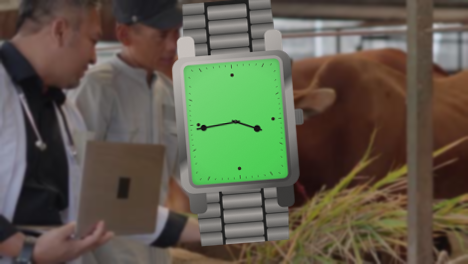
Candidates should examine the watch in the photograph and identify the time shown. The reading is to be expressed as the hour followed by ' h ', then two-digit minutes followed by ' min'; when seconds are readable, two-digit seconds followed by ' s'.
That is 3 h 44 min
